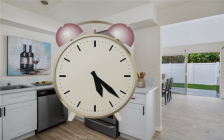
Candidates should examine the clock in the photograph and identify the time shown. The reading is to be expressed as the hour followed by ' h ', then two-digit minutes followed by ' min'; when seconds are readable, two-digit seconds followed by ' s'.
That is 5 h 22 min
